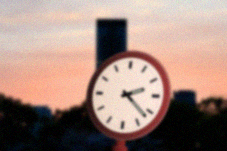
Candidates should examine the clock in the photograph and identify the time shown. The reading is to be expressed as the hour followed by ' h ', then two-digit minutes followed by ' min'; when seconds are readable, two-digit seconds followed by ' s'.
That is 2 h 22 min
